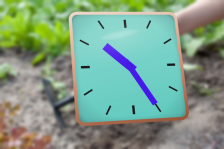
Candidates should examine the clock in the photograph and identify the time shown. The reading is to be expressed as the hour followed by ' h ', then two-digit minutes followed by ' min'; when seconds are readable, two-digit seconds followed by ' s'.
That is 10 h 25 min
